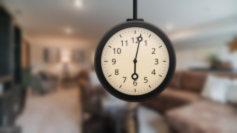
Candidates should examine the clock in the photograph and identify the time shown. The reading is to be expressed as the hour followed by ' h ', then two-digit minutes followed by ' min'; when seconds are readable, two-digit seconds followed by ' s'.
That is 6 h 02 min
